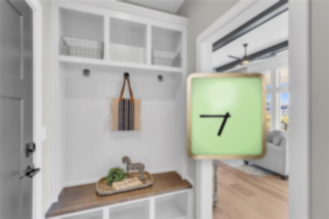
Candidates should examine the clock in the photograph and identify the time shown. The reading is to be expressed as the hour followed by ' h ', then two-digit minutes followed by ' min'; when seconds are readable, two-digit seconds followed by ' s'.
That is 6 h 45 min
